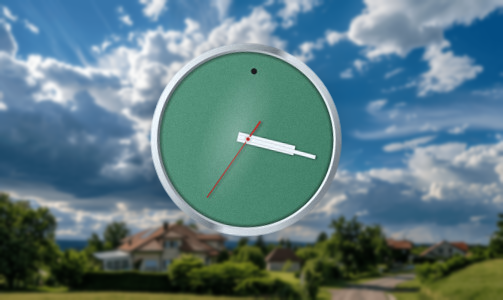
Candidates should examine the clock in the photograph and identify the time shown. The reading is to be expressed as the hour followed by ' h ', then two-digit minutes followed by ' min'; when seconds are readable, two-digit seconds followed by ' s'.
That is 3 h 16 min 35 s
